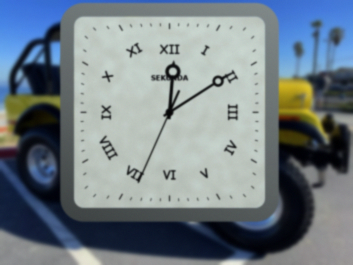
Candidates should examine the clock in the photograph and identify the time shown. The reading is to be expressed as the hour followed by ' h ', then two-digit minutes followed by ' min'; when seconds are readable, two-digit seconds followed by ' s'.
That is 12 h 09 min 34 s
